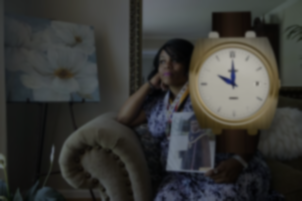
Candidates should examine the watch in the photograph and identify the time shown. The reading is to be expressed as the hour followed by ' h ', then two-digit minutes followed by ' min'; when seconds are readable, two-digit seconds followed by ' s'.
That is 10 h 00 min
